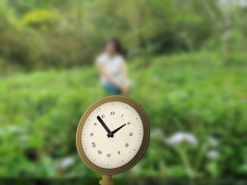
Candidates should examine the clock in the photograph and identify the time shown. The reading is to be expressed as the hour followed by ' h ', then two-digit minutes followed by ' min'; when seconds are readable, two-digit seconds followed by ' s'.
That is 1 h 53 min
